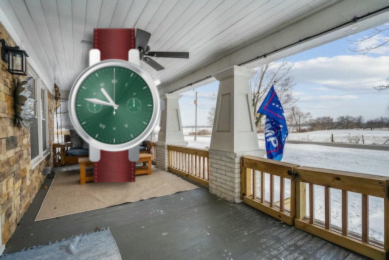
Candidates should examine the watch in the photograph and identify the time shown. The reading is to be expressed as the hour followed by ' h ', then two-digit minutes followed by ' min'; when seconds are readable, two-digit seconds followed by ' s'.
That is 10 h 47 min
